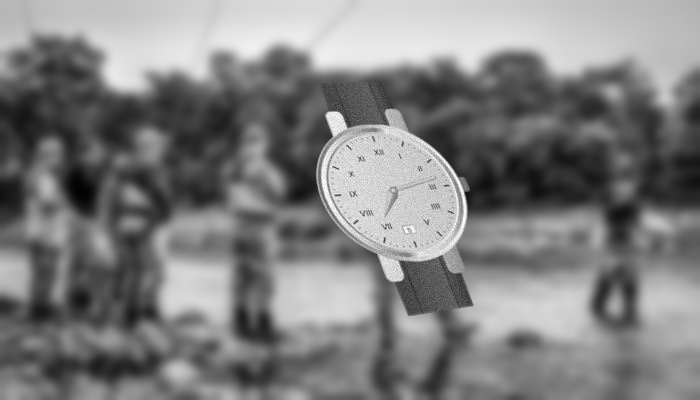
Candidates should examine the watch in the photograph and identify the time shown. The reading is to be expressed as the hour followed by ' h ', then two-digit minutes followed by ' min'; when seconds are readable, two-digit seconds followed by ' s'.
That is 7 h 13 min
